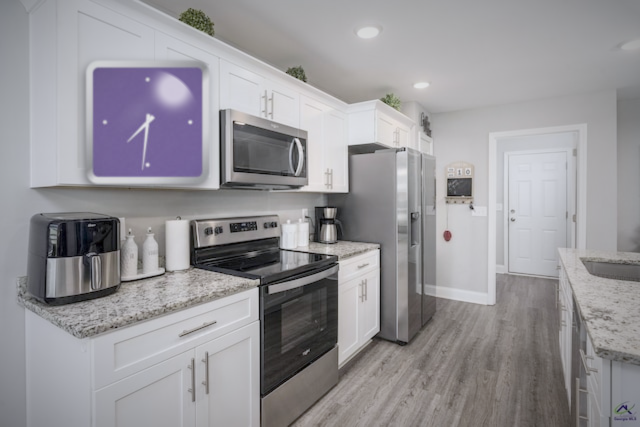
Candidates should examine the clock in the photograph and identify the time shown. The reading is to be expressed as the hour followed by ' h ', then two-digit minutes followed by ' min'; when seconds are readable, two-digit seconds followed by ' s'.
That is 7 h 31 min
